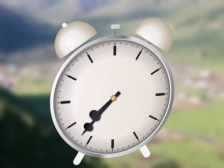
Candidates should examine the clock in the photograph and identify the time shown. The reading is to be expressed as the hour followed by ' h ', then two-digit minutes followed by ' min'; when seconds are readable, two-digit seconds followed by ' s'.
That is 7 h 37 min
